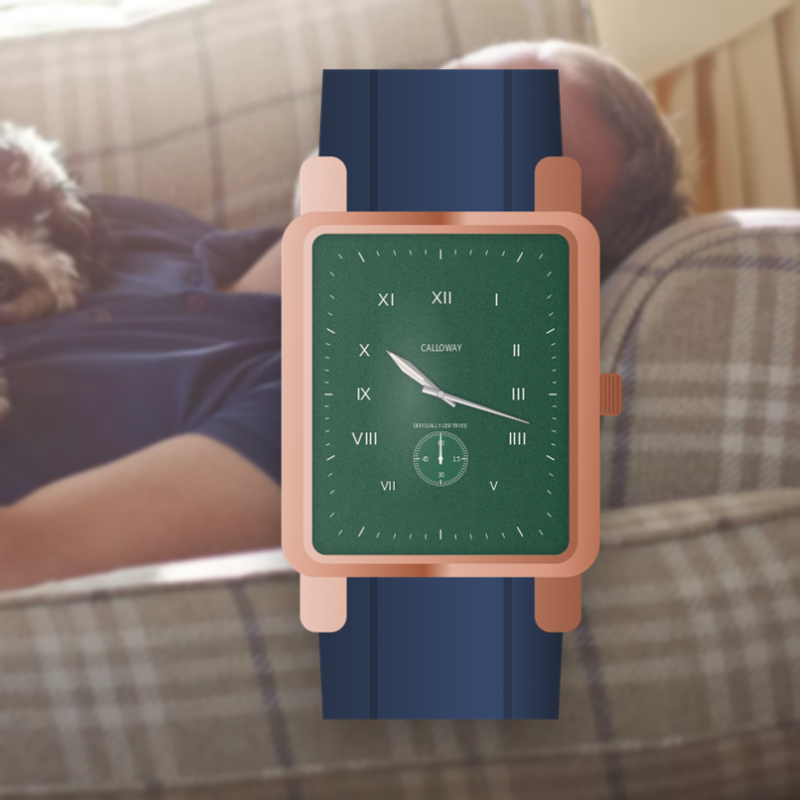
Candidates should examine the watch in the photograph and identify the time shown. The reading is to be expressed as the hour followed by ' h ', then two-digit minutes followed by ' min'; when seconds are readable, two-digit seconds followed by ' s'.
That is 10 h 18 min
